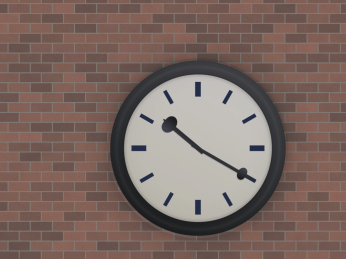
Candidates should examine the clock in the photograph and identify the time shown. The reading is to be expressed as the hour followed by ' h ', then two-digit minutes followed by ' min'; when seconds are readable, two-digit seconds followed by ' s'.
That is 10 h 20 min
